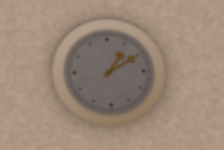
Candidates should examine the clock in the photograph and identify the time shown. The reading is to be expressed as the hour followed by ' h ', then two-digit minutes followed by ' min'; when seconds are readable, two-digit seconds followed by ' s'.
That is 1 h 10 min
